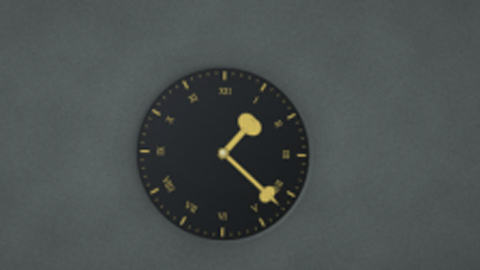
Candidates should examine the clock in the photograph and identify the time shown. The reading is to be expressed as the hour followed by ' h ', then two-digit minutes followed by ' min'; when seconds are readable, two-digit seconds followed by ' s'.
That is 1 h 22 min
